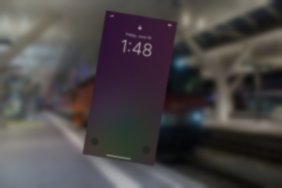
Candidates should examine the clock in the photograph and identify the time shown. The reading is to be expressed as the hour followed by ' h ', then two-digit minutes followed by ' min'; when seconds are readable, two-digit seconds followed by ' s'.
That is 1 h 48 min
